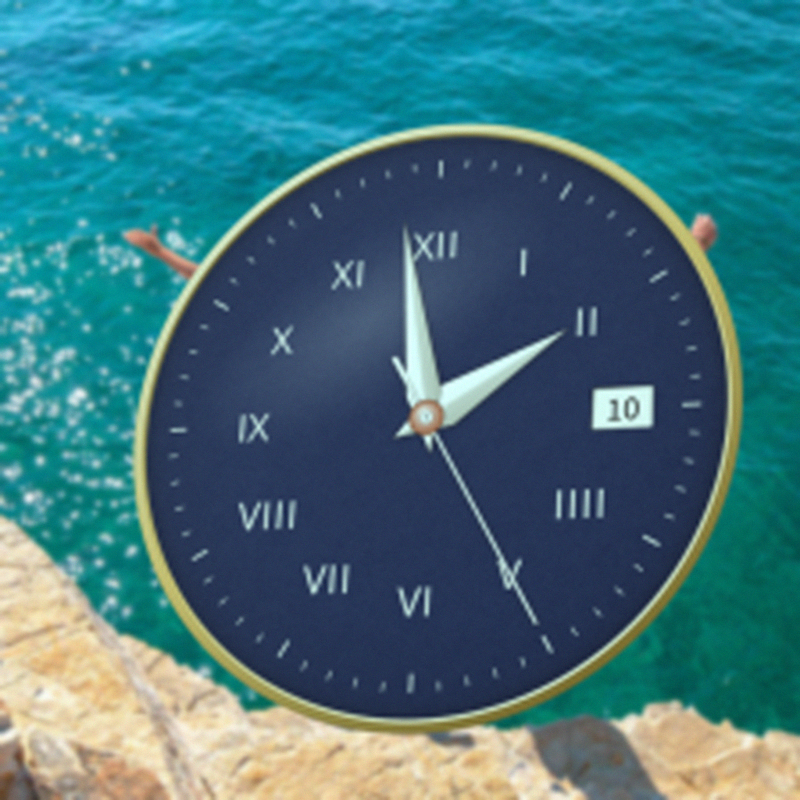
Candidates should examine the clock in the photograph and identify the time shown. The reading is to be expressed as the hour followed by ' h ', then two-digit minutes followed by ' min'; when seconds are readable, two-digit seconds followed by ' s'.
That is 1 h 58 min 25 s
